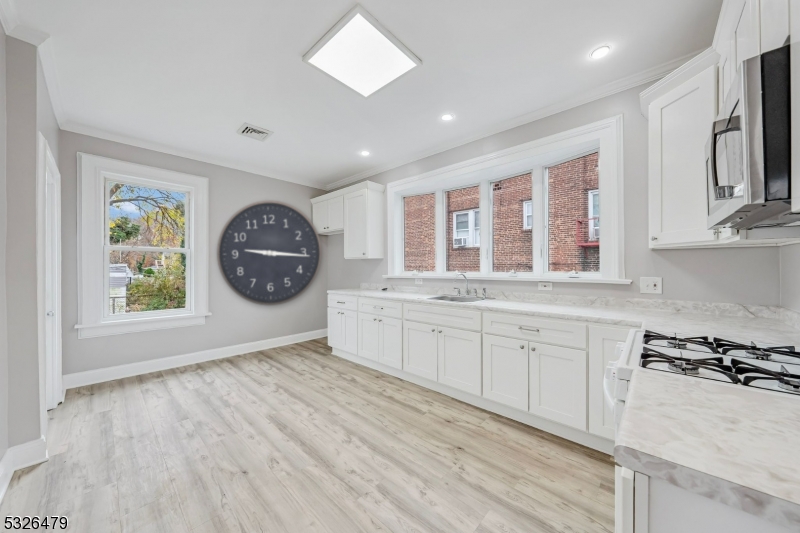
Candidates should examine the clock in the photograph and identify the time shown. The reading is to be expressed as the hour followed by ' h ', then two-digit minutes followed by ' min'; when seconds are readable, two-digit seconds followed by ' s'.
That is 9 h 16 min
